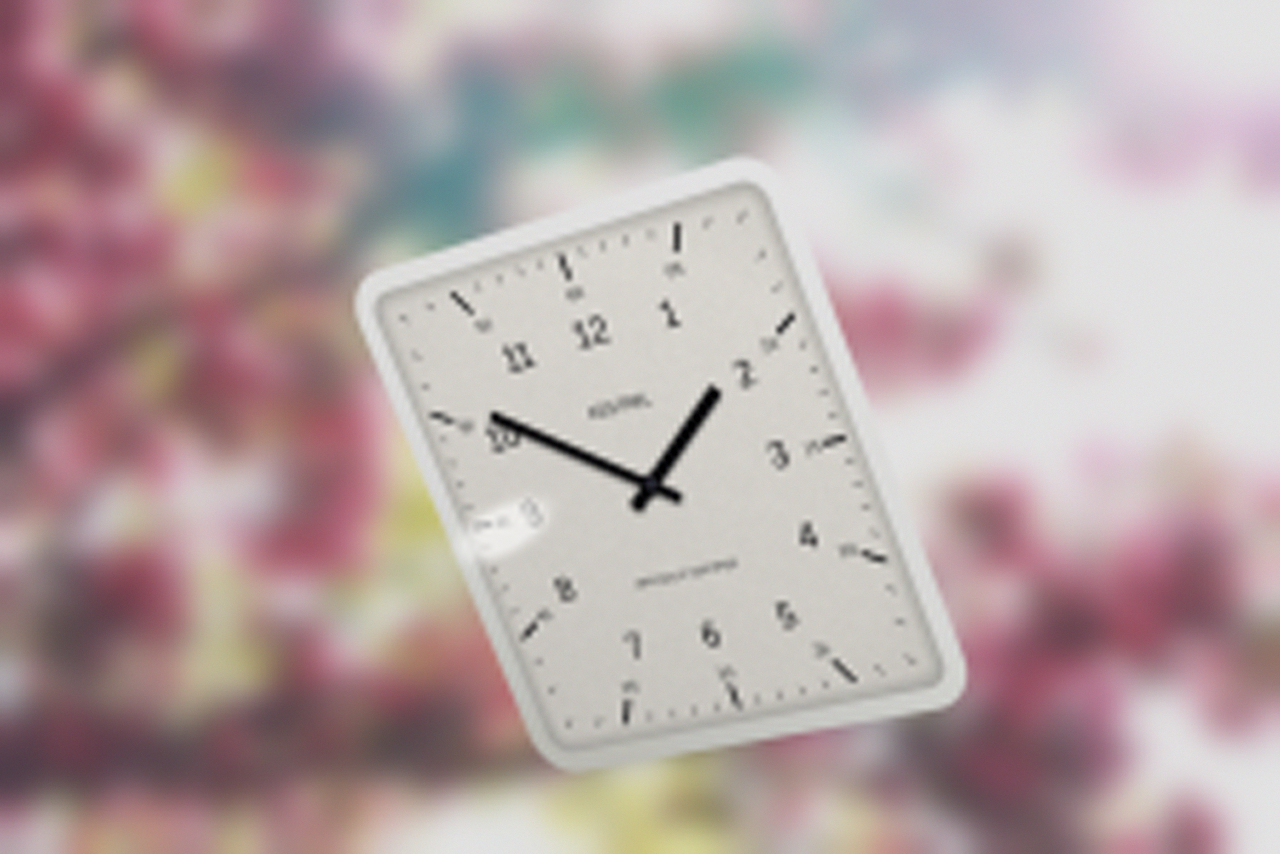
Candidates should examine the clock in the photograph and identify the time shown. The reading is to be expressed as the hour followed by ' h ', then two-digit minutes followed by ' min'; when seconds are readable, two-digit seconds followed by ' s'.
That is 1 h 51 min
